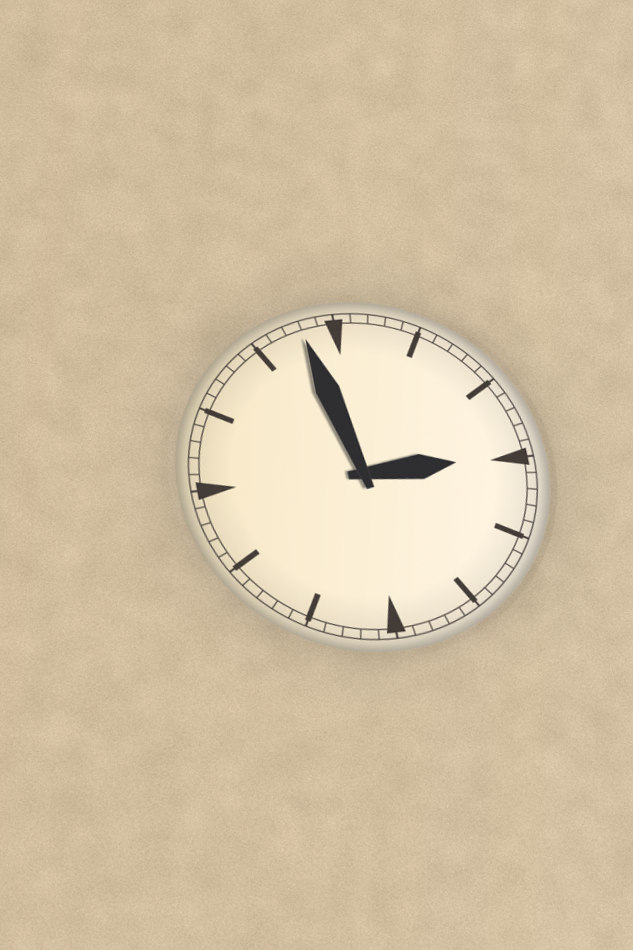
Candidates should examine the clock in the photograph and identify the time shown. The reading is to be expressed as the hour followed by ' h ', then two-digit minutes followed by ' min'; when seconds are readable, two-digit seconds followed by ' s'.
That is 2 h 58 min
